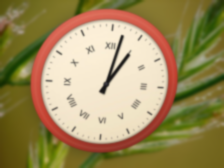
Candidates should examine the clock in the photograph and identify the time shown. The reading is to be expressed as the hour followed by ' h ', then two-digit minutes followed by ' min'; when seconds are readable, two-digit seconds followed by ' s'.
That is 1 h 02 min
